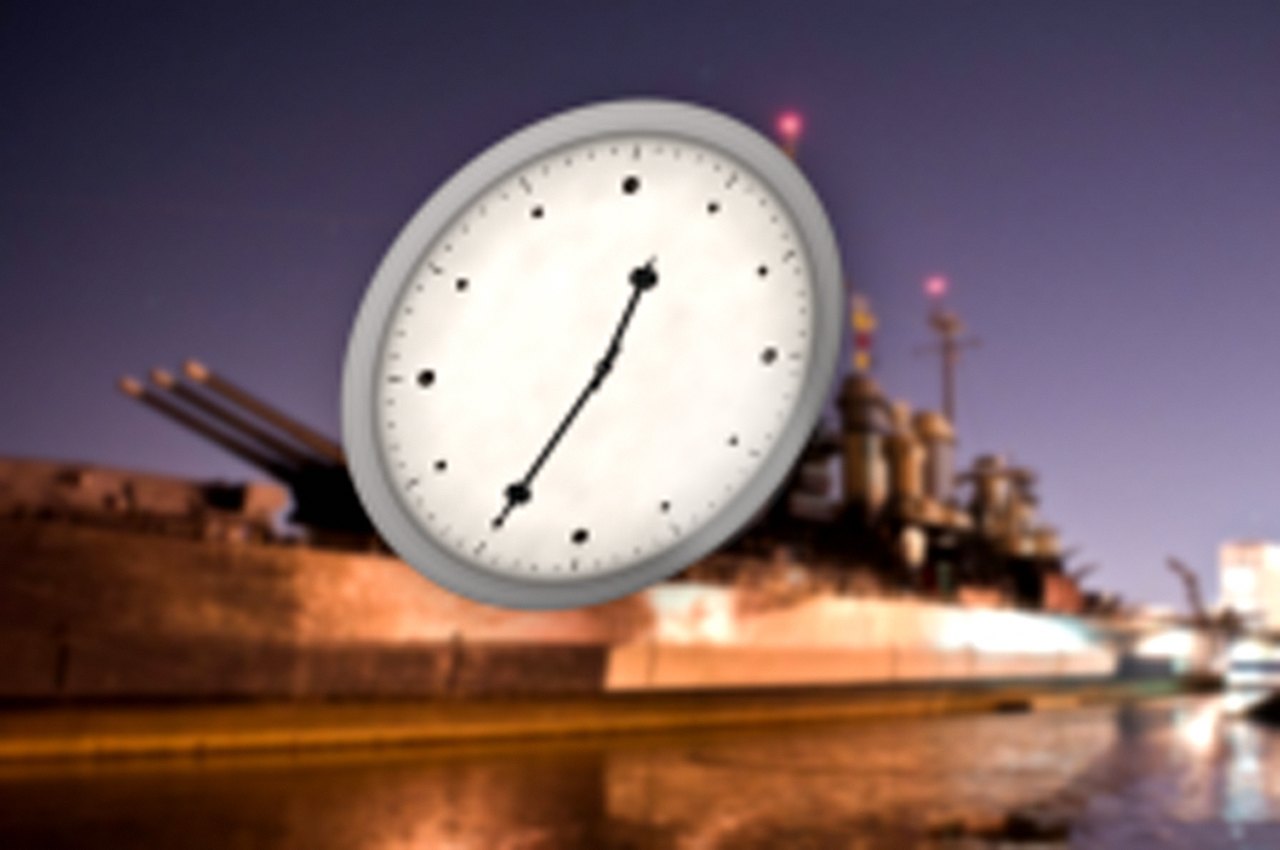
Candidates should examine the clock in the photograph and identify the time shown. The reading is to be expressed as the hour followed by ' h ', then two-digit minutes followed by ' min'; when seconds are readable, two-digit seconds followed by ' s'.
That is 12 h 35 min
